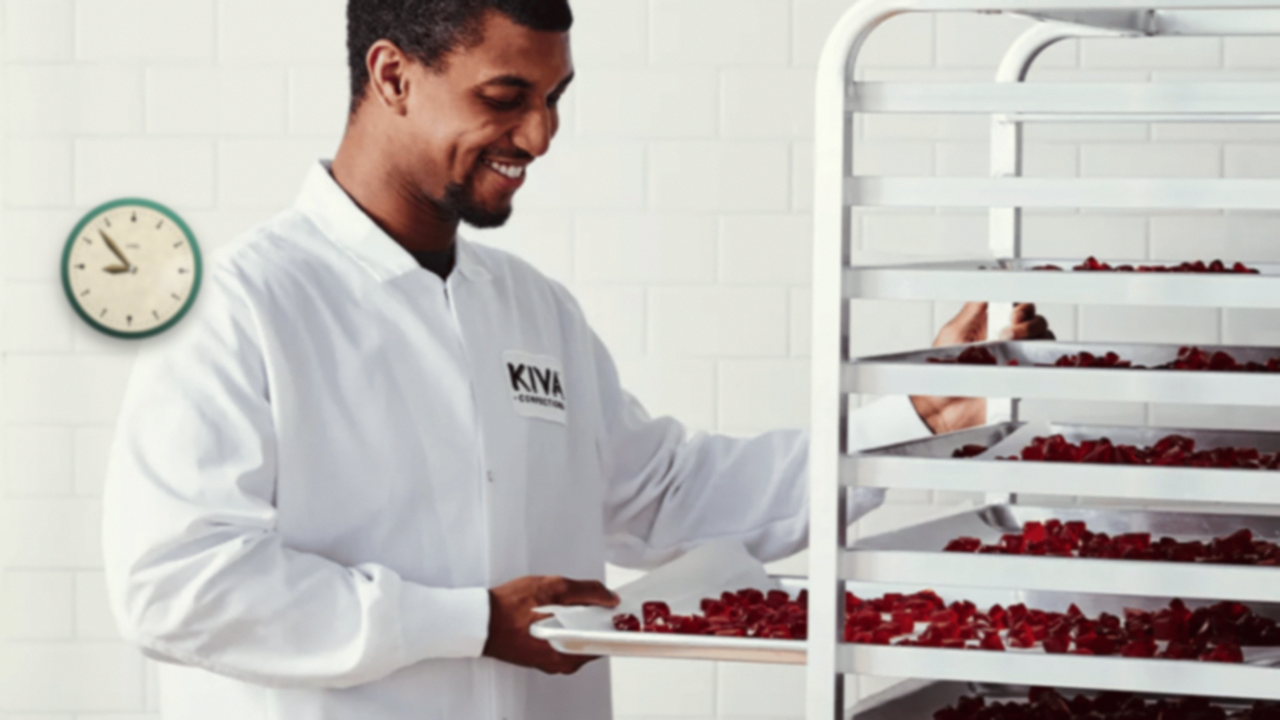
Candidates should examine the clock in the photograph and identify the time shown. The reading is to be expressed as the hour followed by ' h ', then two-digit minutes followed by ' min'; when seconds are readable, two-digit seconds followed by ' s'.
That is 8 h 53 min
